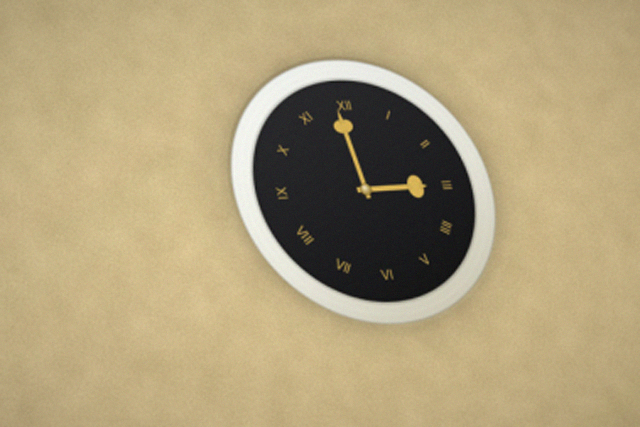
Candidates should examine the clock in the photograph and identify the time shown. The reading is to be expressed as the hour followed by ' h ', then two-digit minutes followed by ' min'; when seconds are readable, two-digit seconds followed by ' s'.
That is 2 h 59 min
